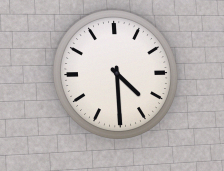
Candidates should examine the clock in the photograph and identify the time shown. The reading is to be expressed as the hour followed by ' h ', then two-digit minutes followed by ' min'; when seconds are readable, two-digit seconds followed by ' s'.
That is 4 h 30 min
